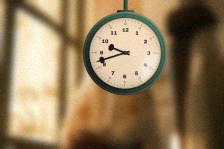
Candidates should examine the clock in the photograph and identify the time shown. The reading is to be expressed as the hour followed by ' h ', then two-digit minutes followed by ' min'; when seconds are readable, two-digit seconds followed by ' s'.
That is 9 h 42 min
